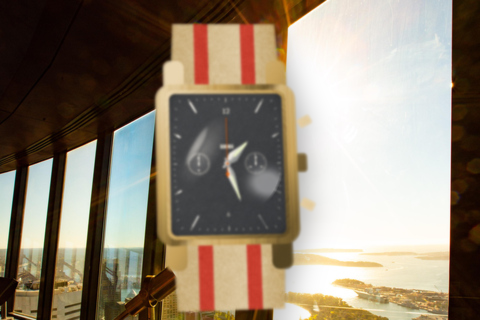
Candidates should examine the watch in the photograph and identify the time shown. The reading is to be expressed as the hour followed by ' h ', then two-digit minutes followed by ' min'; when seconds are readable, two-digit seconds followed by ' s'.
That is 1 h 27 min
